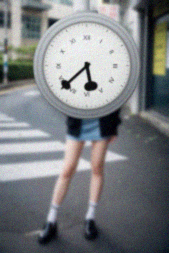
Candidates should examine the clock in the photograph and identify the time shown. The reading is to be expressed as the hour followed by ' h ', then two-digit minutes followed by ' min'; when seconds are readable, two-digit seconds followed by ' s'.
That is 5 h 38 min
